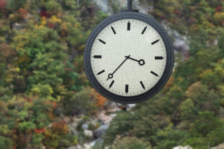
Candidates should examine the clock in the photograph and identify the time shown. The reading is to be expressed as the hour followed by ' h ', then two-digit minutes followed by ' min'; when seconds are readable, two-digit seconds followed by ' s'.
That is 3 h 37 min
